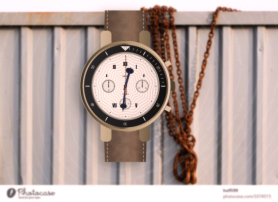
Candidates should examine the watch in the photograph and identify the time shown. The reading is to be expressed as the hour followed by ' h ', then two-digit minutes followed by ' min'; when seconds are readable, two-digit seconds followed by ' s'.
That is 12 h 31 min
